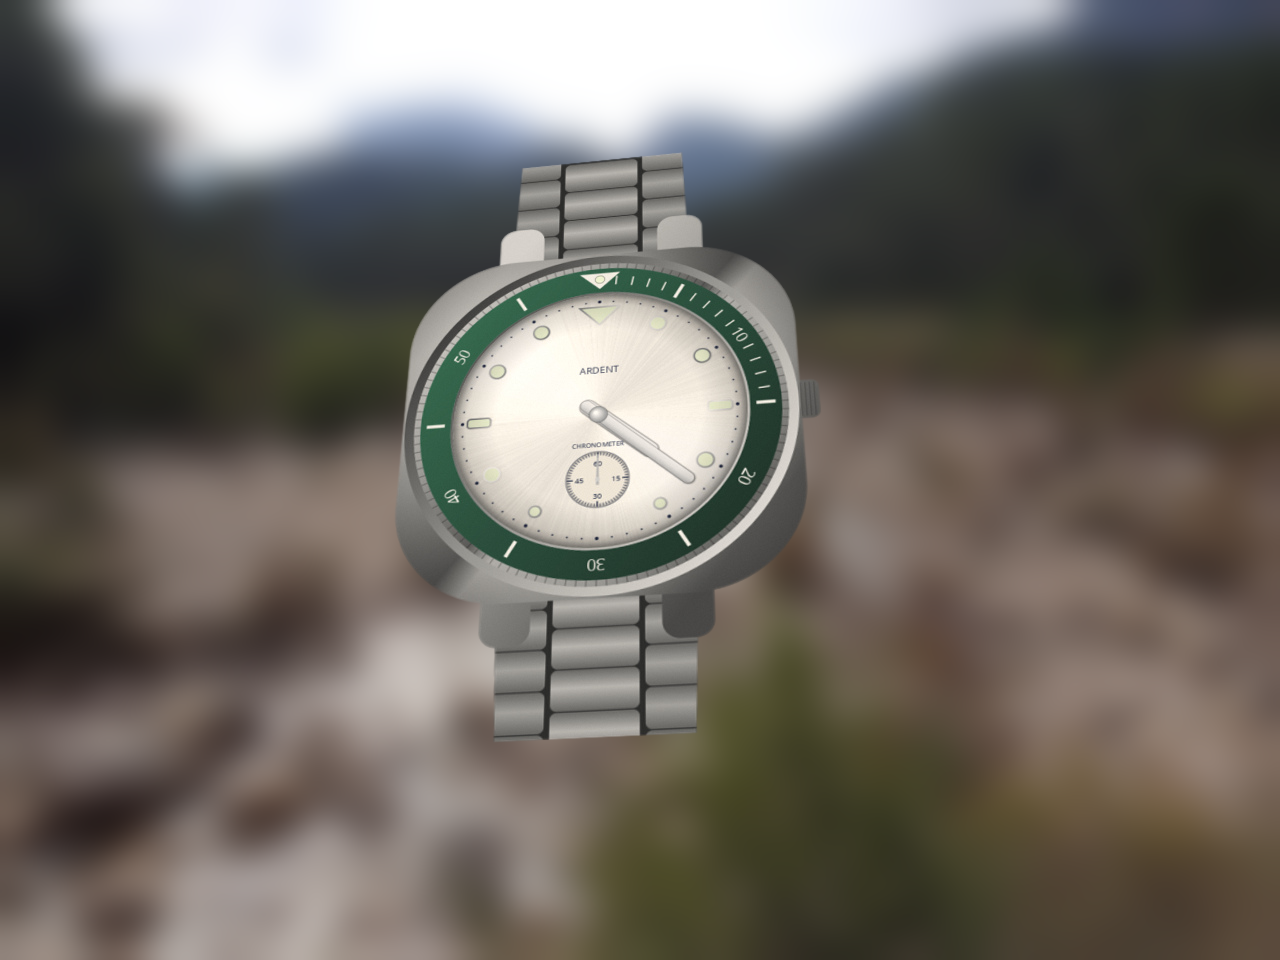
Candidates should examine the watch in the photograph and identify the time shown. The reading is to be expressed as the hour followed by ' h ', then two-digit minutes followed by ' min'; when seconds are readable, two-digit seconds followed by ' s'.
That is 4 h 22 min
